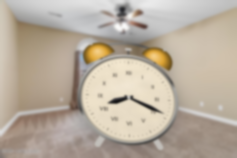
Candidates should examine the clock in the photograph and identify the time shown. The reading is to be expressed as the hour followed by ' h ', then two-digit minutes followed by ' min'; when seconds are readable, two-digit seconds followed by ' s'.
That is 8 h 19 min
